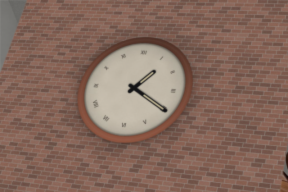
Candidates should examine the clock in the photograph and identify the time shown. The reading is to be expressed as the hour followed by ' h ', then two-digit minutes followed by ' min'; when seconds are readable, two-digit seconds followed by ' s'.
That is 1 h 20 min
